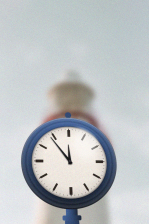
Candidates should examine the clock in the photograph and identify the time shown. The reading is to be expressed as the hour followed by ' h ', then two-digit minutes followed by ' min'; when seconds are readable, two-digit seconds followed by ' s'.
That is 11 h 54 min
